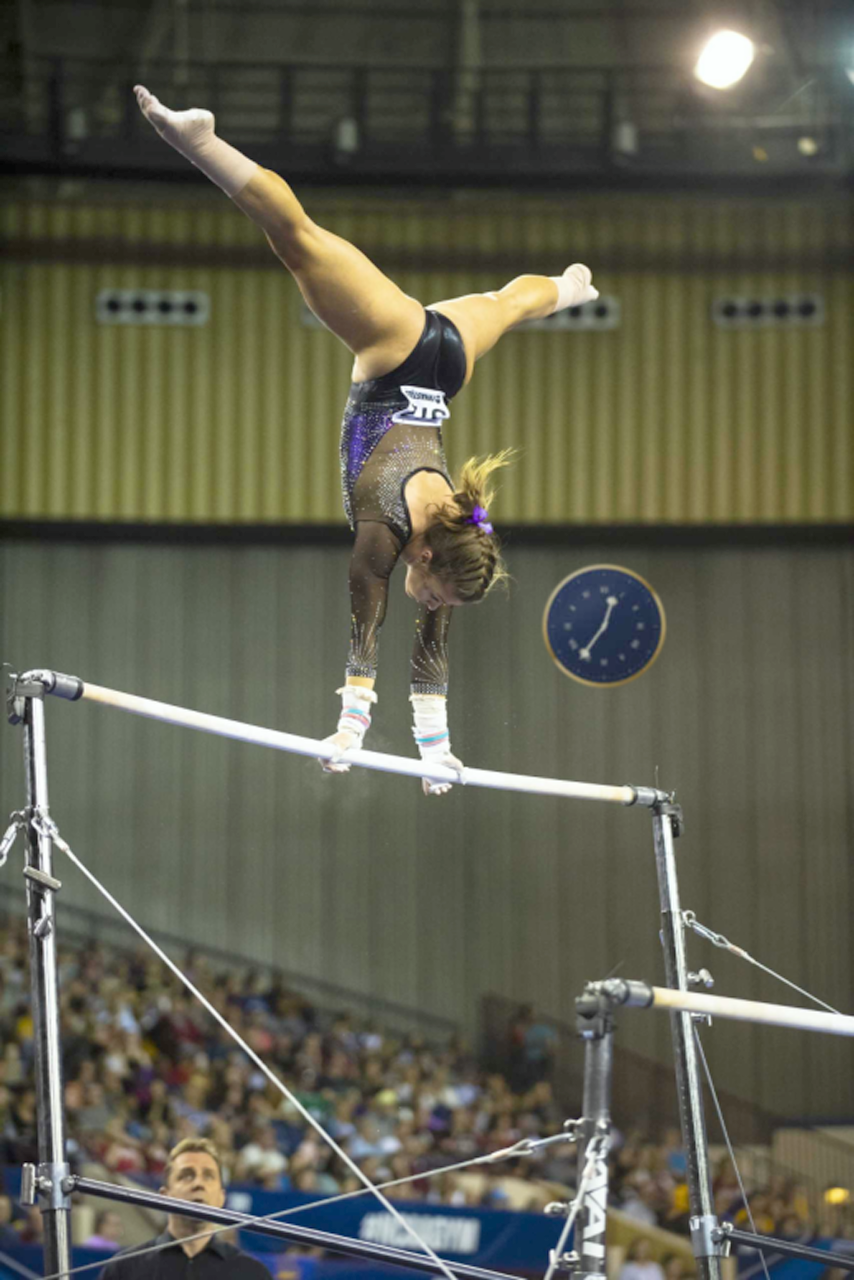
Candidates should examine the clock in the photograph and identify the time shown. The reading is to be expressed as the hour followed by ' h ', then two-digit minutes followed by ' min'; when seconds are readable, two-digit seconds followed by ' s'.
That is 12 h 36 min
